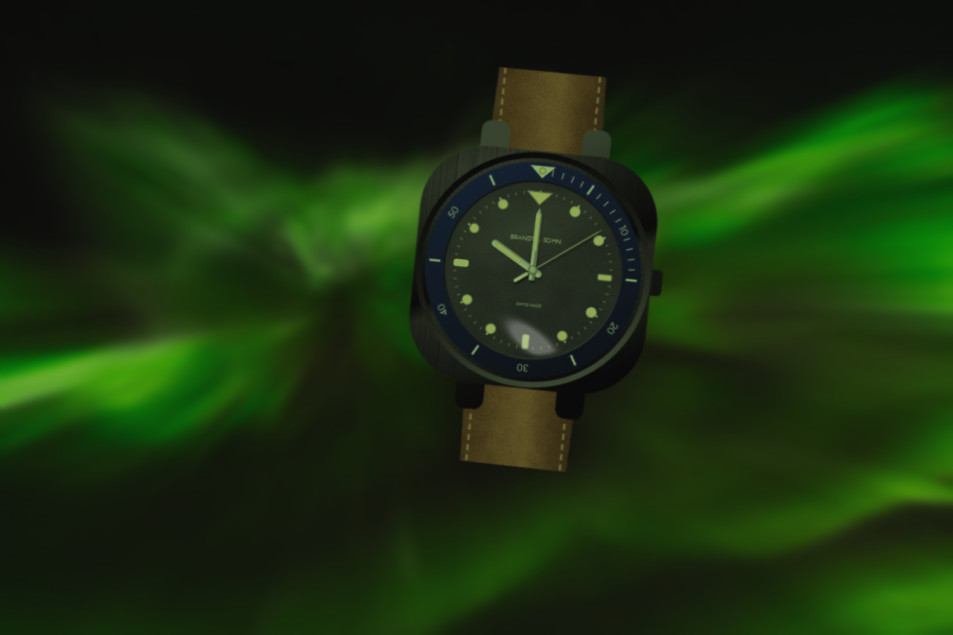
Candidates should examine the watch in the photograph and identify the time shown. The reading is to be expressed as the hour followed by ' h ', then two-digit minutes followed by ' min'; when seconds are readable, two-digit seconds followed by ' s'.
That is 10 h 00 min 09 s
